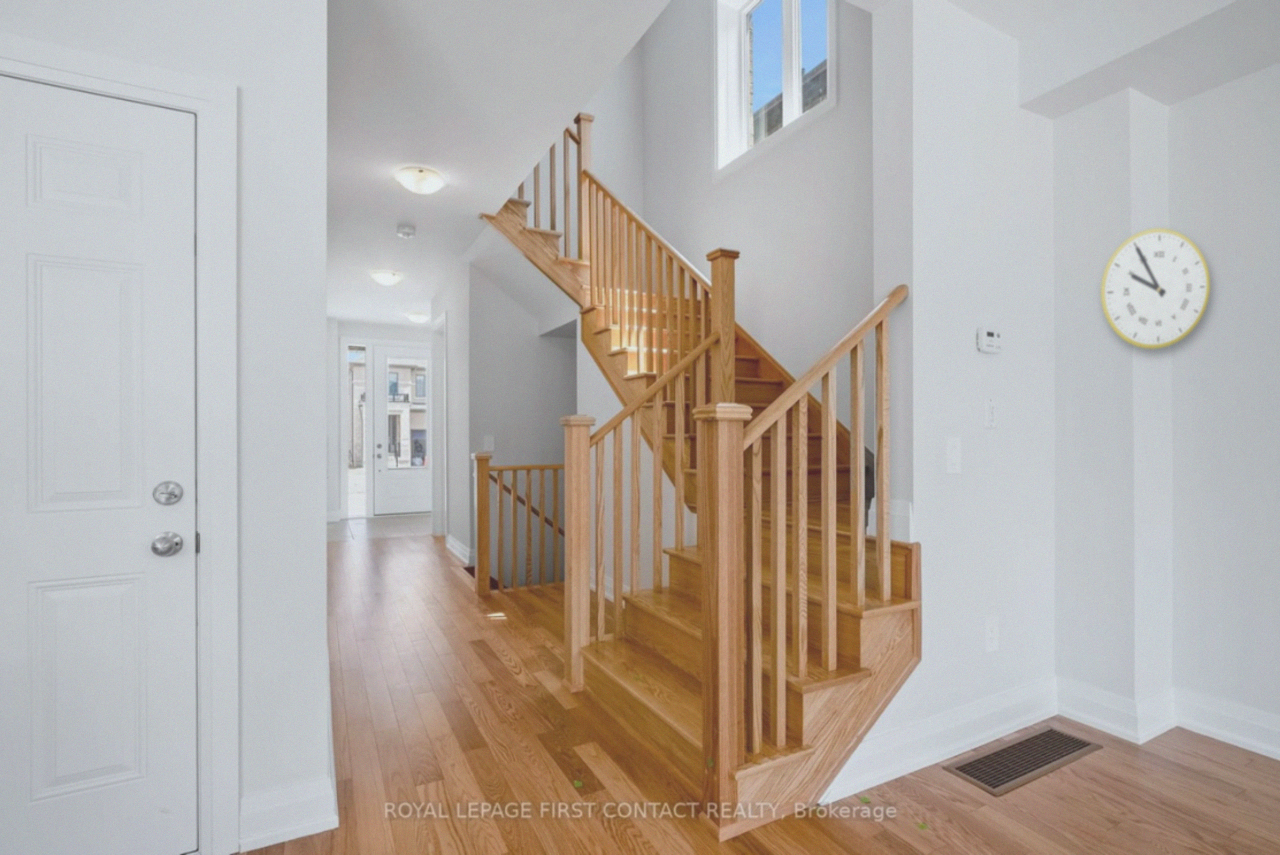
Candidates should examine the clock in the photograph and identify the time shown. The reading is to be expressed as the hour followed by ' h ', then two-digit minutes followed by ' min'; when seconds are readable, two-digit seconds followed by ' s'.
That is 9 h 55 min
